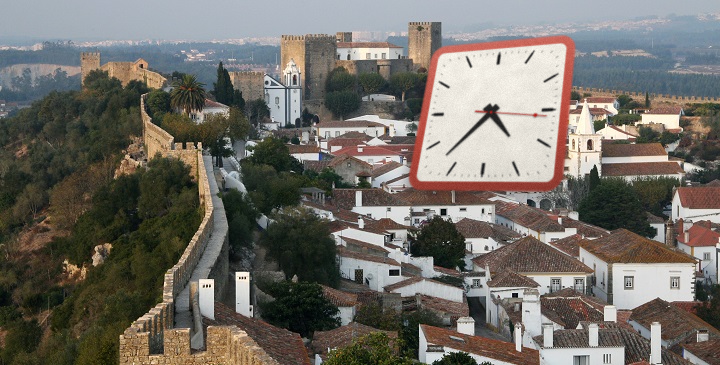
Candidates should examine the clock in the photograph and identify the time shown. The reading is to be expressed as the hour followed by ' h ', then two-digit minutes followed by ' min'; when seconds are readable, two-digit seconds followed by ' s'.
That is 4 h 37 min 16 s
